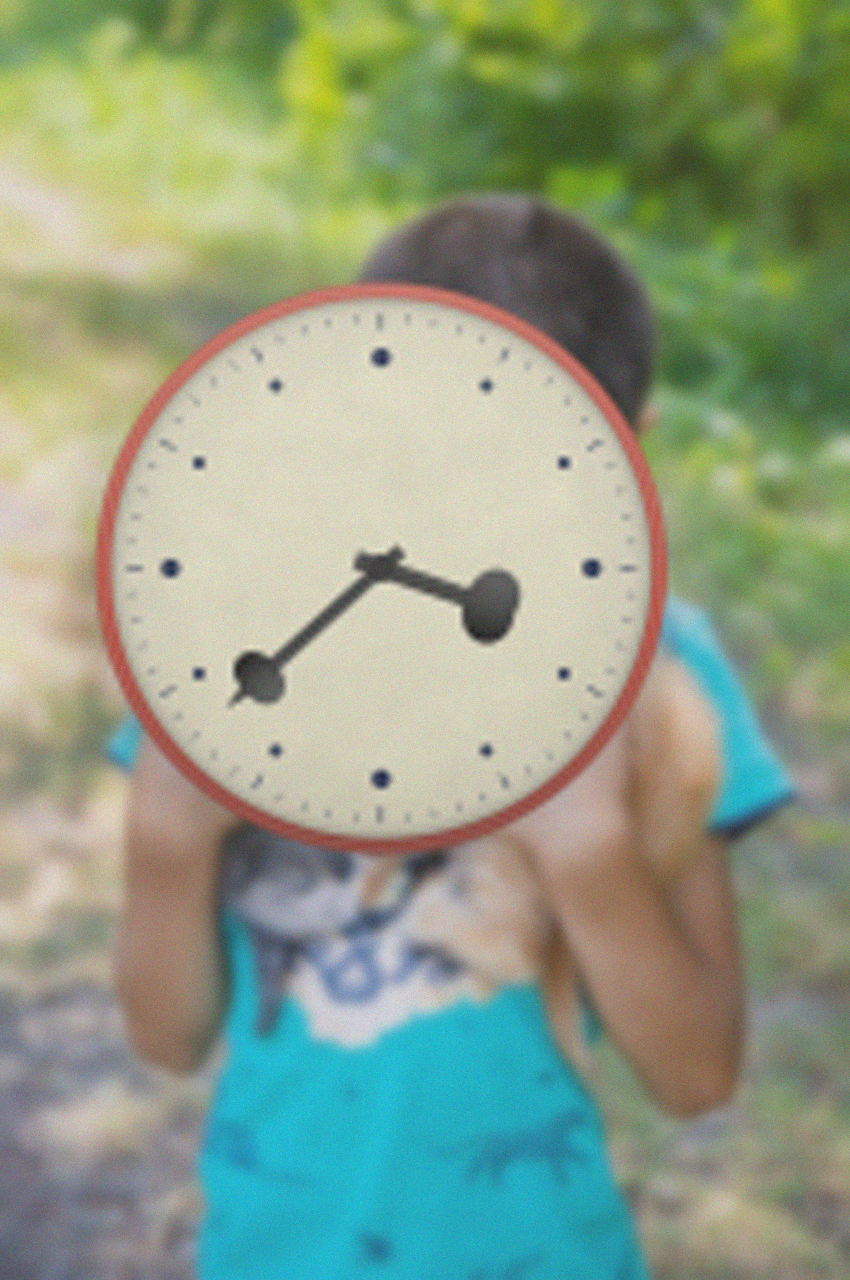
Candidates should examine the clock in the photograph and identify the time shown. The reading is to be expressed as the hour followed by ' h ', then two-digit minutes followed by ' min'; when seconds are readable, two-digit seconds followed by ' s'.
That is 3 h 38 min
